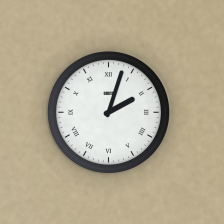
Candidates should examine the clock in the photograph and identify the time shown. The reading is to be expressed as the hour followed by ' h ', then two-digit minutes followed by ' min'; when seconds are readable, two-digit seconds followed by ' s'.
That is 2 h 03 min
